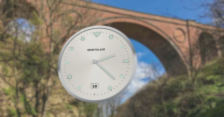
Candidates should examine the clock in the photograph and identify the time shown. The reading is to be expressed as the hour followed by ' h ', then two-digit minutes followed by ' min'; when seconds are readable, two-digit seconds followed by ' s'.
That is 2 h 22 min
